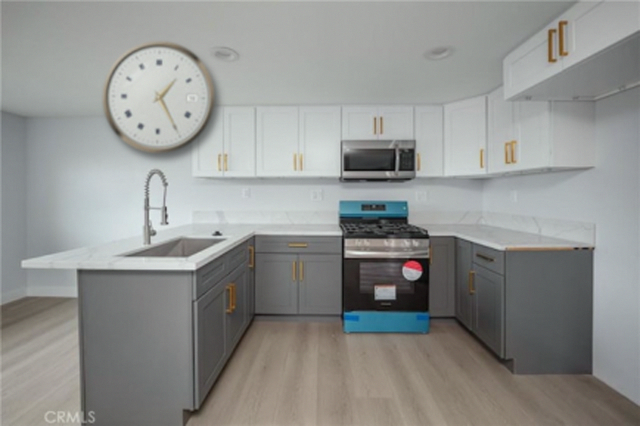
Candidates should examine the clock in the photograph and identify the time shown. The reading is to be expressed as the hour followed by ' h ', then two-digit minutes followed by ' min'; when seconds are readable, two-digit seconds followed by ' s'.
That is 1 h 25 min
